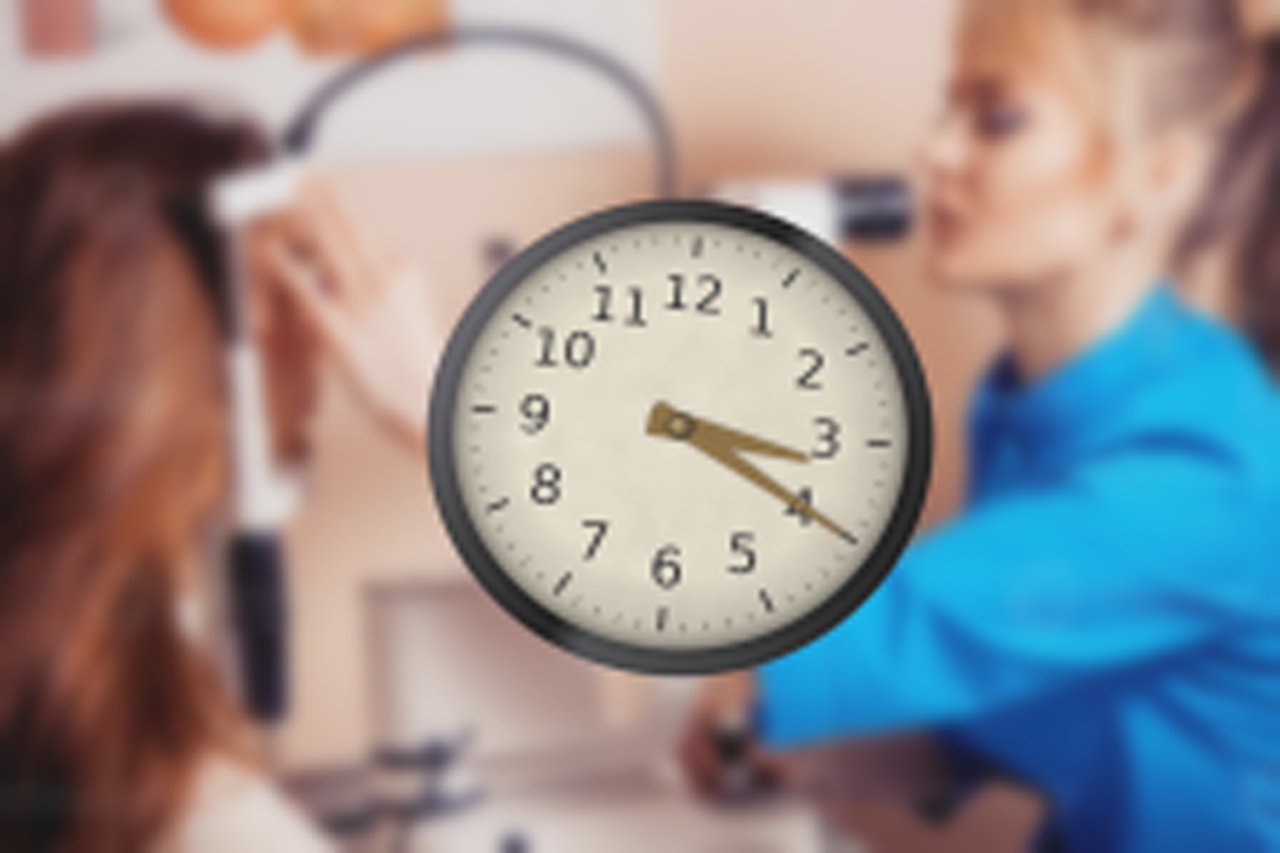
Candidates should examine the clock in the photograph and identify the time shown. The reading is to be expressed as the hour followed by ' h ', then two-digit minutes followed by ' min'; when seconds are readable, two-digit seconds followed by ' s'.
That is 3 h 20 min
